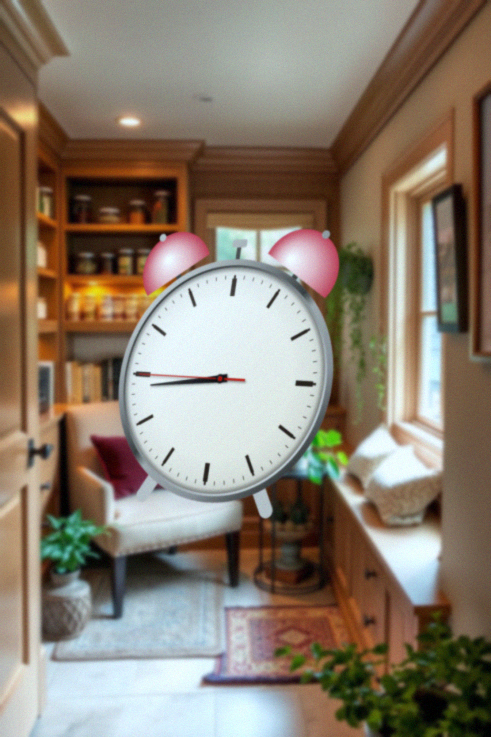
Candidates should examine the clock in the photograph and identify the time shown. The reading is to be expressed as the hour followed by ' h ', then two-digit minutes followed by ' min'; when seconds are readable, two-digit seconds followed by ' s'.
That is 8 h 43 min 45 s
